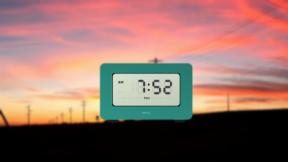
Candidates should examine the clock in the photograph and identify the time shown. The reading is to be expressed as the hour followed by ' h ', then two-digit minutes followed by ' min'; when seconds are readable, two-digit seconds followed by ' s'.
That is 7 h 52 min
